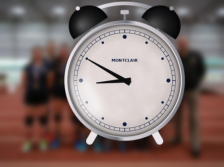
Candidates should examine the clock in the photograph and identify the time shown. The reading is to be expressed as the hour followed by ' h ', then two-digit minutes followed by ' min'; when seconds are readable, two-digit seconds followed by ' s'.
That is 8 h 50 min
